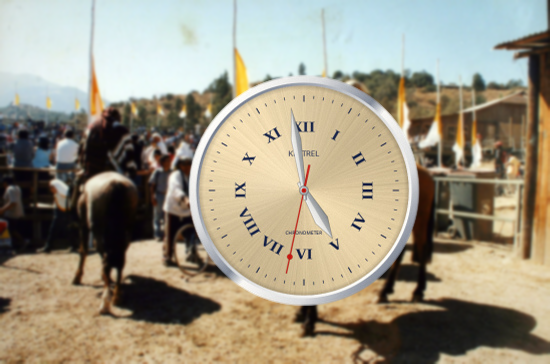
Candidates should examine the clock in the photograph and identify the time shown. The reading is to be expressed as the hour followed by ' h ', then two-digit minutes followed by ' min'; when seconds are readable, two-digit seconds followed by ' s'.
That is 4 h 58 min 32 s
